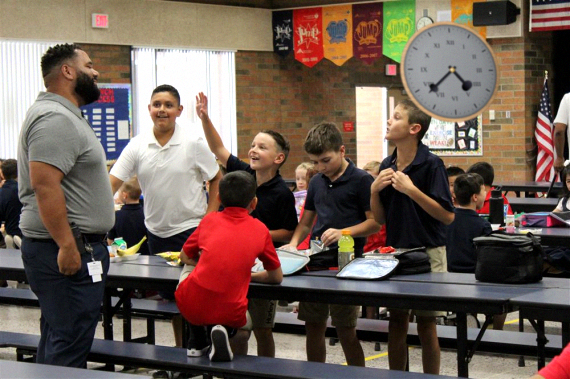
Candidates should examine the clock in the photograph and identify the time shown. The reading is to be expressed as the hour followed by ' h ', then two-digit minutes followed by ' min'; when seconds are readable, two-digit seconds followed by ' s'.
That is 4 h 38 min
